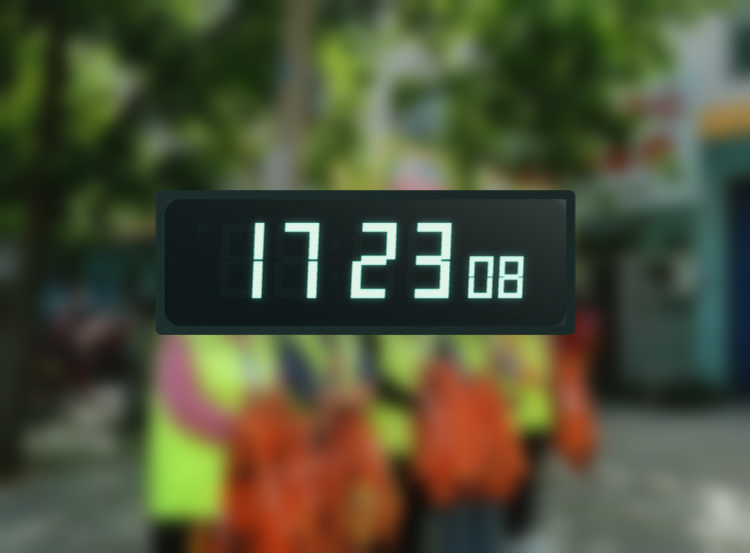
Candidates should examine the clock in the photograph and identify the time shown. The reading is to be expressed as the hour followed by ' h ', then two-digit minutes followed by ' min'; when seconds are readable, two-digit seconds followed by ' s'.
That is 17 h 23 min 08 s
